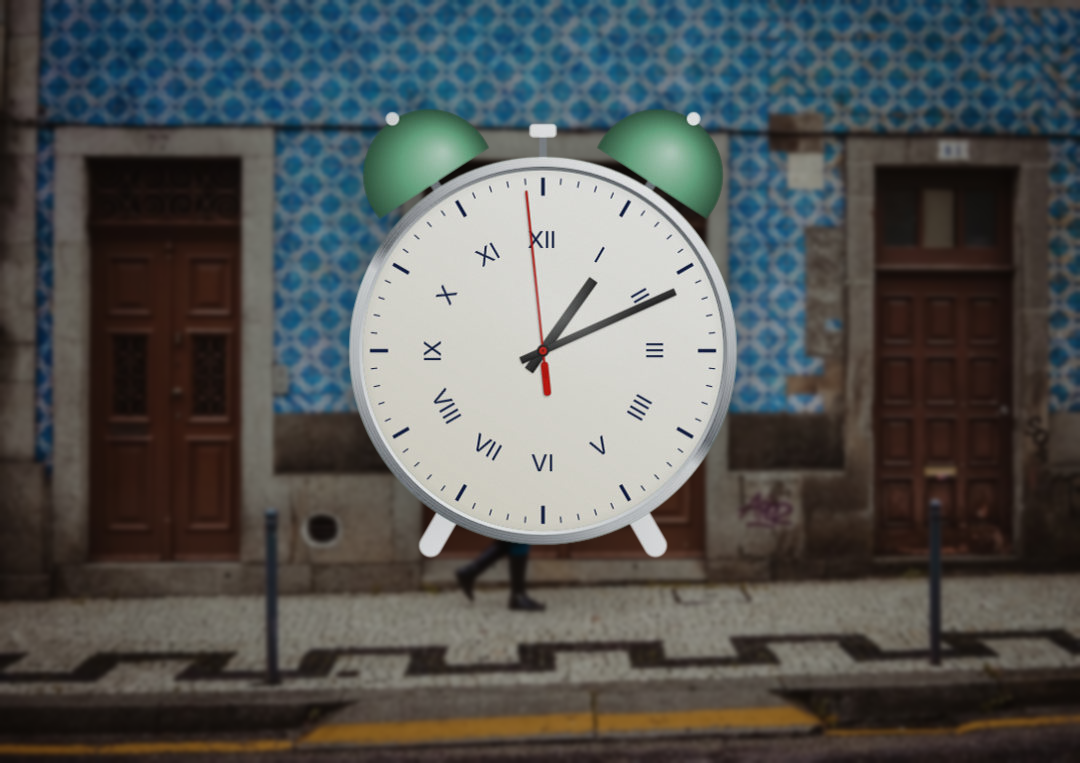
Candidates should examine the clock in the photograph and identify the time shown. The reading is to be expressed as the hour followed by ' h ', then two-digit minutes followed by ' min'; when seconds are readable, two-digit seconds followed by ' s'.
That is 1 h 10 min 59 s
